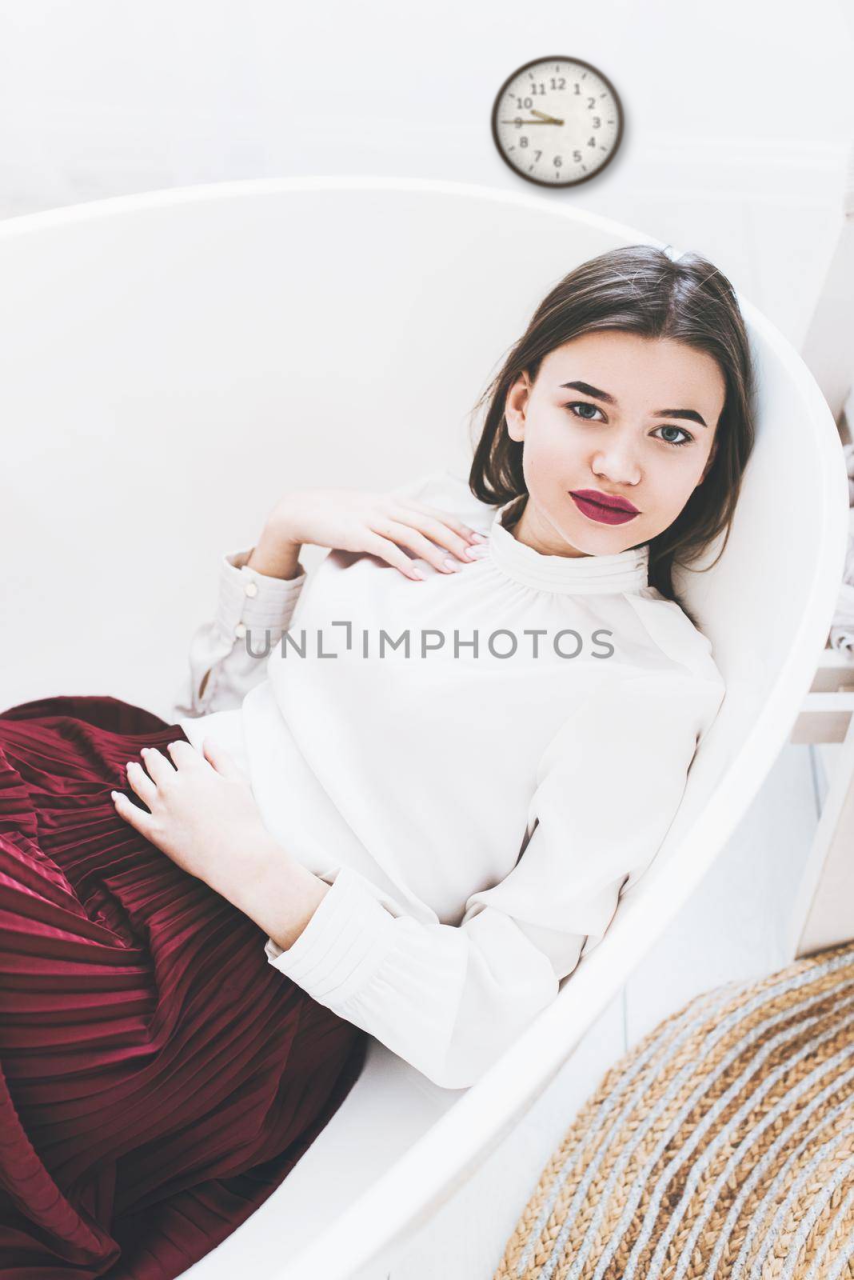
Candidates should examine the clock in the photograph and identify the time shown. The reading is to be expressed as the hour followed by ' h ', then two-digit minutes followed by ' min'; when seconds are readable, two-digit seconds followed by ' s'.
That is 9 h 45 min
